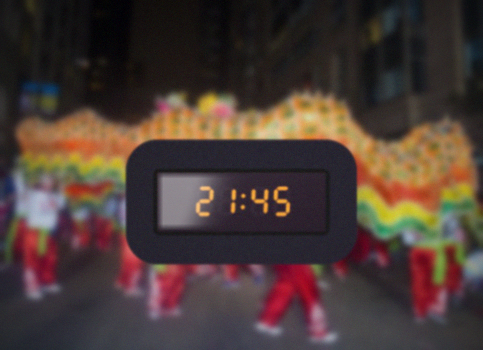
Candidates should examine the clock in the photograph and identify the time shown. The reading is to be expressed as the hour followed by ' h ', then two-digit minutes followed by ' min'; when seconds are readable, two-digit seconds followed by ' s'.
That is 21 h 45 min
